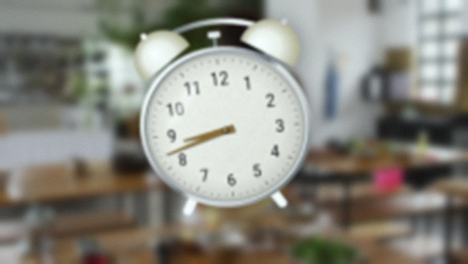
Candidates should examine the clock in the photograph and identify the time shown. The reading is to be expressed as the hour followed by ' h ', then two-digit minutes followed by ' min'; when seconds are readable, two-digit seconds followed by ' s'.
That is 8 h 42 min
